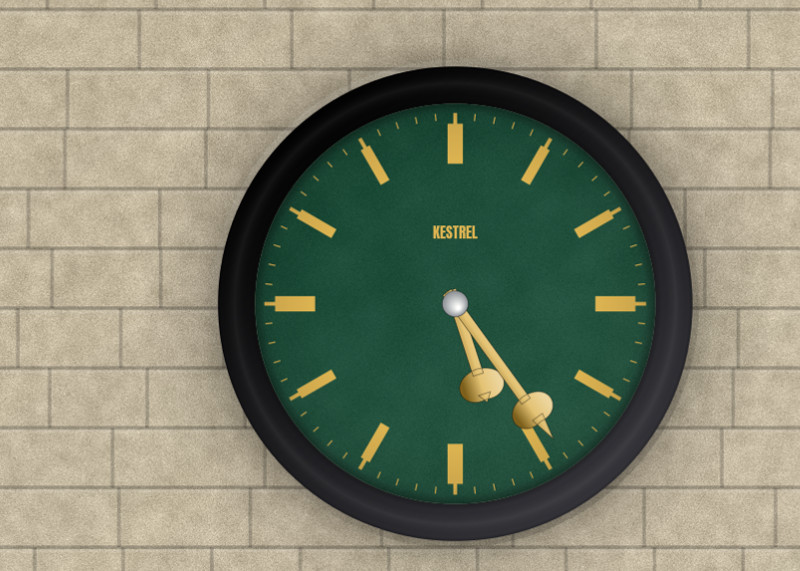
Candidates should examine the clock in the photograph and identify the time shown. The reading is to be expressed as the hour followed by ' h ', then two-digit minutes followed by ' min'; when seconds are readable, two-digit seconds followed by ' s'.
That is 5 h 24 min
